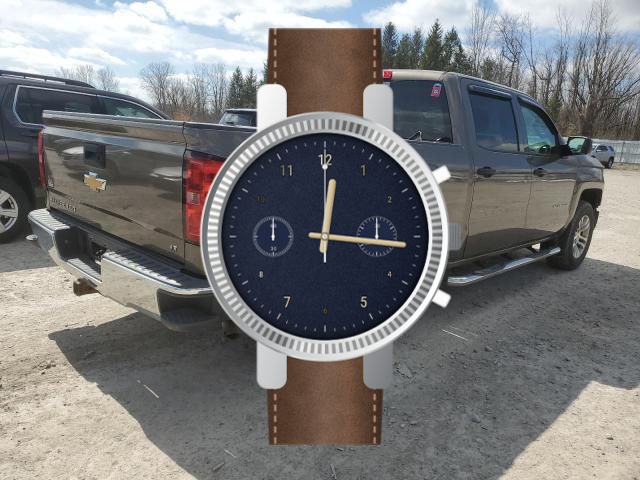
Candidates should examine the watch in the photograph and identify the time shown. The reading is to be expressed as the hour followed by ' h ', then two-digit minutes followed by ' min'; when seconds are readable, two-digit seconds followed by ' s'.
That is 12 h 16 min
